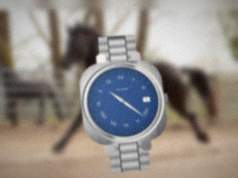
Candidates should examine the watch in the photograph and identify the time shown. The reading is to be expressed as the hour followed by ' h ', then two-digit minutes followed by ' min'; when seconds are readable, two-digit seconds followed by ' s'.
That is 10 h 22 min
